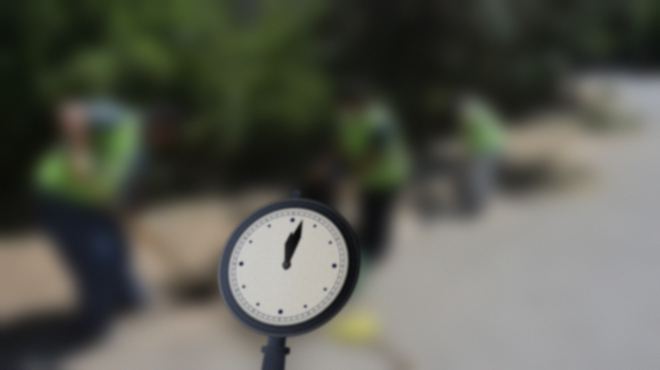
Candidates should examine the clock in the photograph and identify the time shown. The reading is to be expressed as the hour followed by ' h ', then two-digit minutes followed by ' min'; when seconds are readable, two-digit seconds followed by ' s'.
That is 12 h 02 min
